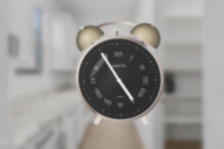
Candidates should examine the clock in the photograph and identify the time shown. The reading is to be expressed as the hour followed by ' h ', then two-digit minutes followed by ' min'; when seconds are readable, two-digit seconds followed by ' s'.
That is 4 h 55 min
